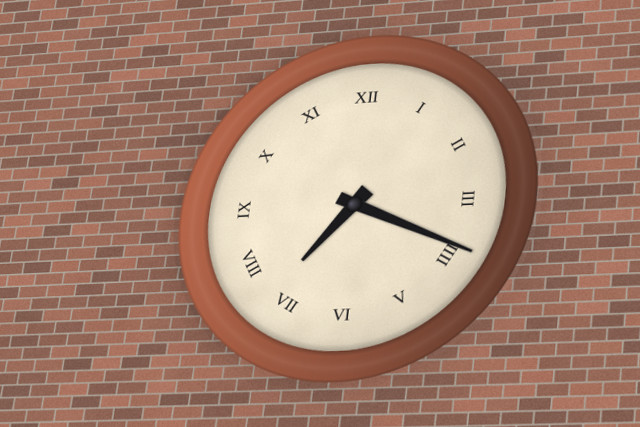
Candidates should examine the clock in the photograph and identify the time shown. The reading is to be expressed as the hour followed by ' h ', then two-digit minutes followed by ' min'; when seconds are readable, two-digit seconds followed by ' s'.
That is 7 h 19 min
